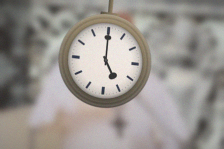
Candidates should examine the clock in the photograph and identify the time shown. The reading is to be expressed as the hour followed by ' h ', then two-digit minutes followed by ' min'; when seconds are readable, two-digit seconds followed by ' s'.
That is 5 h 00 min
